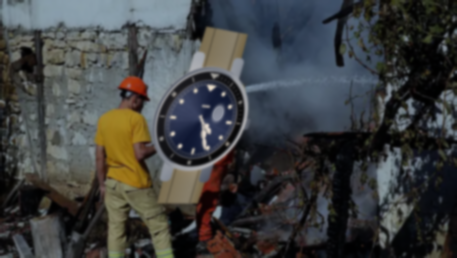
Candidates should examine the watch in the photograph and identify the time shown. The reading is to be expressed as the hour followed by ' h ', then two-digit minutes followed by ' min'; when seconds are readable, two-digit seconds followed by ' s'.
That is 4 h 26 min
